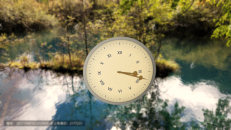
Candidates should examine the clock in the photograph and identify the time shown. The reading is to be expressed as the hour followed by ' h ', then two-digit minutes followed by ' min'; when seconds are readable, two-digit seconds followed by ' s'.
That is 3 h 18 min
